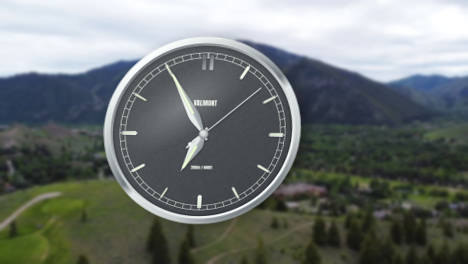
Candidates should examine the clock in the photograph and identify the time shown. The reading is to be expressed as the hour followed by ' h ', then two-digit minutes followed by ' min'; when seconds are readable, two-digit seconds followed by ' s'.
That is 6 h 55 min 08 s
